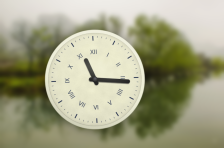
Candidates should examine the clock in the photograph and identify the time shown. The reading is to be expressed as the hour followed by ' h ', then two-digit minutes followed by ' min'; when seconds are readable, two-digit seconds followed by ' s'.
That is 11 h 16 min
